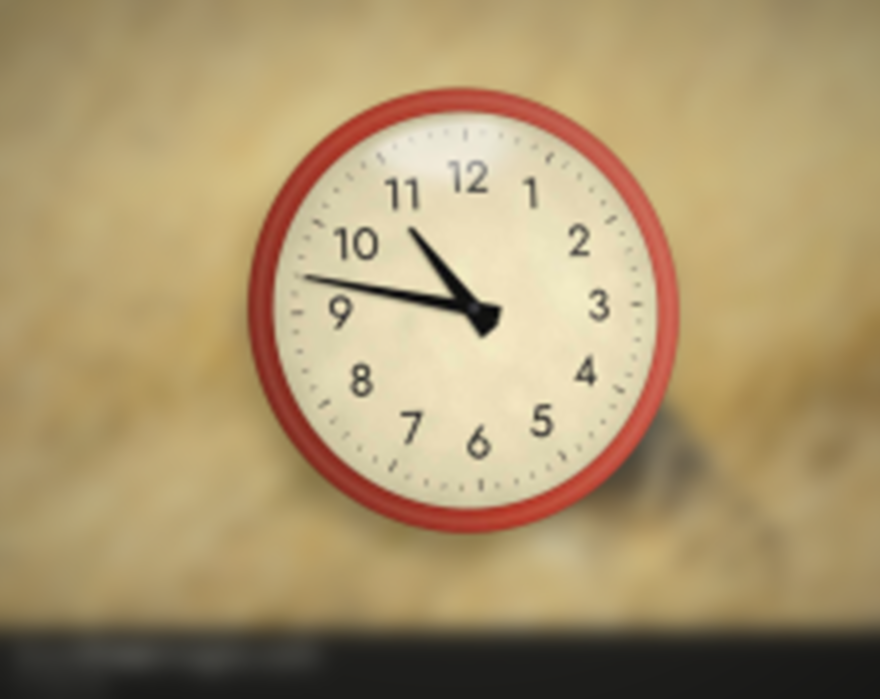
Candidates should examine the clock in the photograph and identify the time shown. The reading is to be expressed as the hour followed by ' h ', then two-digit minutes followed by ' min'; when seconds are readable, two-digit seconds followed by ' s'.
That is 10 h 47 min
